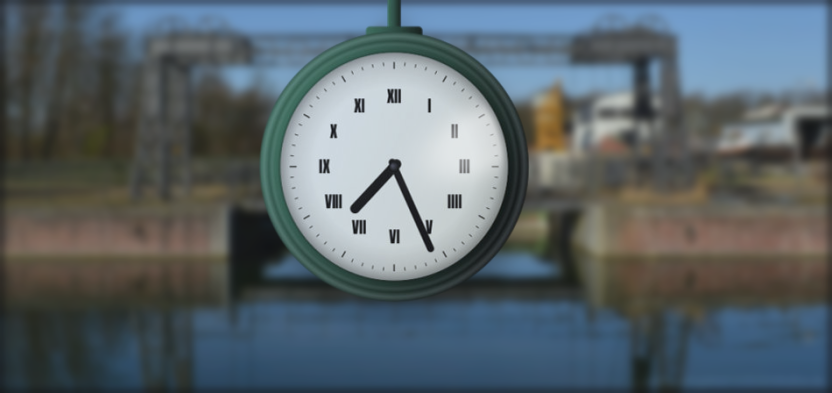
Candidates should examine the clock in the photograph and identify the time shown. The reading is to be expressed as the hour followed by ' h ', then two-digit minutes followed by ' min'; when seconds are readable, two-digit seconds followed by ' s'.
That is 7 h 26 min
